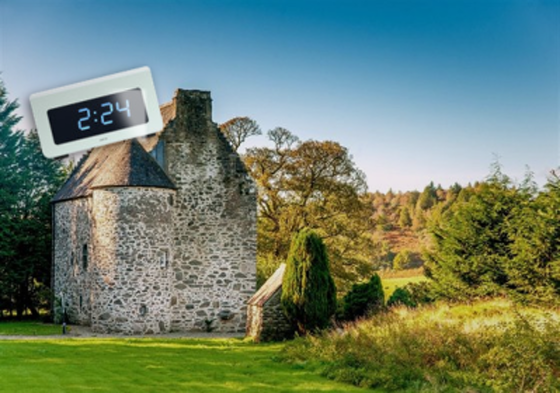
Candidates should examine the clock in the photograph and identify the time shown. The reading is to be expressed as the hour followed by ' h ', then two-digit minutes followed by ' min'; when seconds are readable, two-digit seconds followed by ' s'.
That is 2 h 24 min
